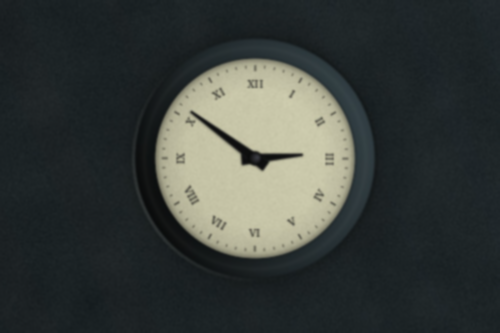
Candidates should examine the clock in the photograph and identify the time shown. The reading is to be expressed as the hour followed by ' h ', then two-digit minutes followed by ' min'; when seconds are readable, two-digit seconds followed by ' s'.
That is 2 h 51 min
